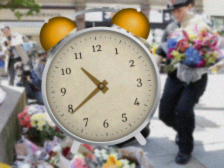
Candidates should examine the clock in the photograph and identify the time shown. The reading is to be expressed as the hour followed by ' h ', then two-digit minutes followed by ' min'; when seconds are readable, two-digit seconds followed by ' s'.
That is 10 h 39 min
